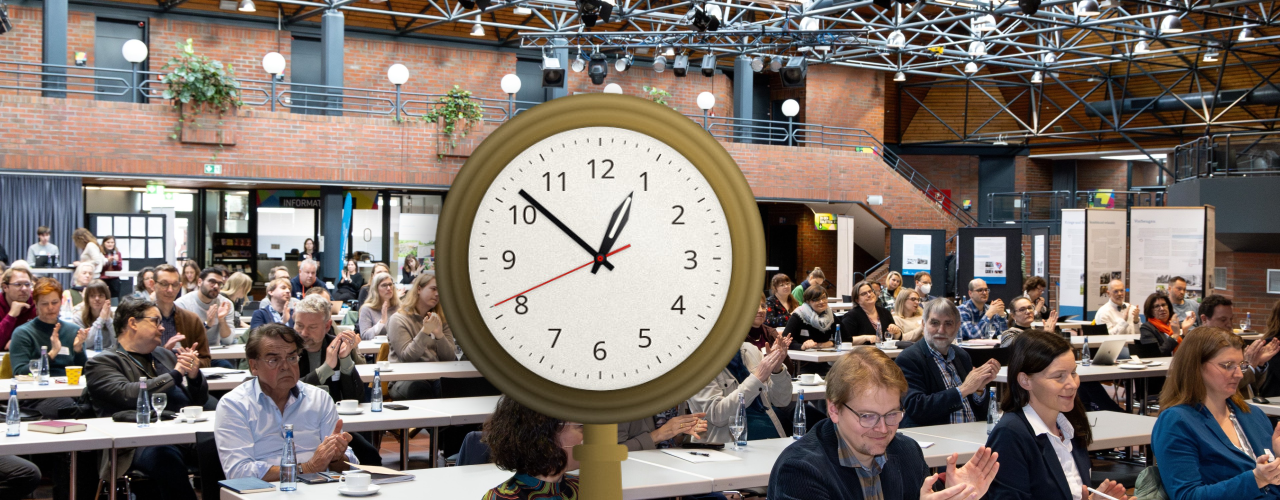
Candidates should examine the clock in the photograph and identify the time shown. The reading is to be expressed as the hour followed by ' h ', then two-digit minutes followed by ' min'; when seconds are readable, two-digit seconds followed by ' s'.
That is 12 h 51 min 41 s
